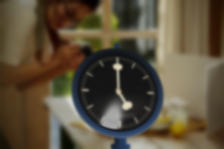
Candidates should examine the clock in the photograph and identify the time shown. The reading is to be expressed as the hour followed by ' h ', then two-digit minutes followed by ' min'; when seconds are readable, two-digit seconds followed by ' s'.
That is 5 h 00 min
